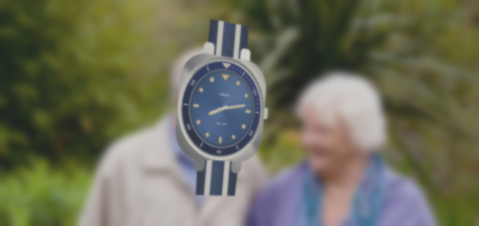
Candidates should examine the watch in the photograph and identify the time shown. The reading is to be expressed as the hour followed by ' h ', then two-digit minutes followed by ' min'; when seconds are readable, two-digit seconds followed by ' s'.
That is 8 h 13 min
